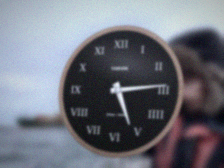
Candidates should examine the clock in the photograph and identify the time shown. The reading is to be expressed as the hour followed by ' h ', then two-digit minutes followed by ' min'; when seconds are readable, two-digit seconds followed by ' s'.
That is 5 h 14 min
